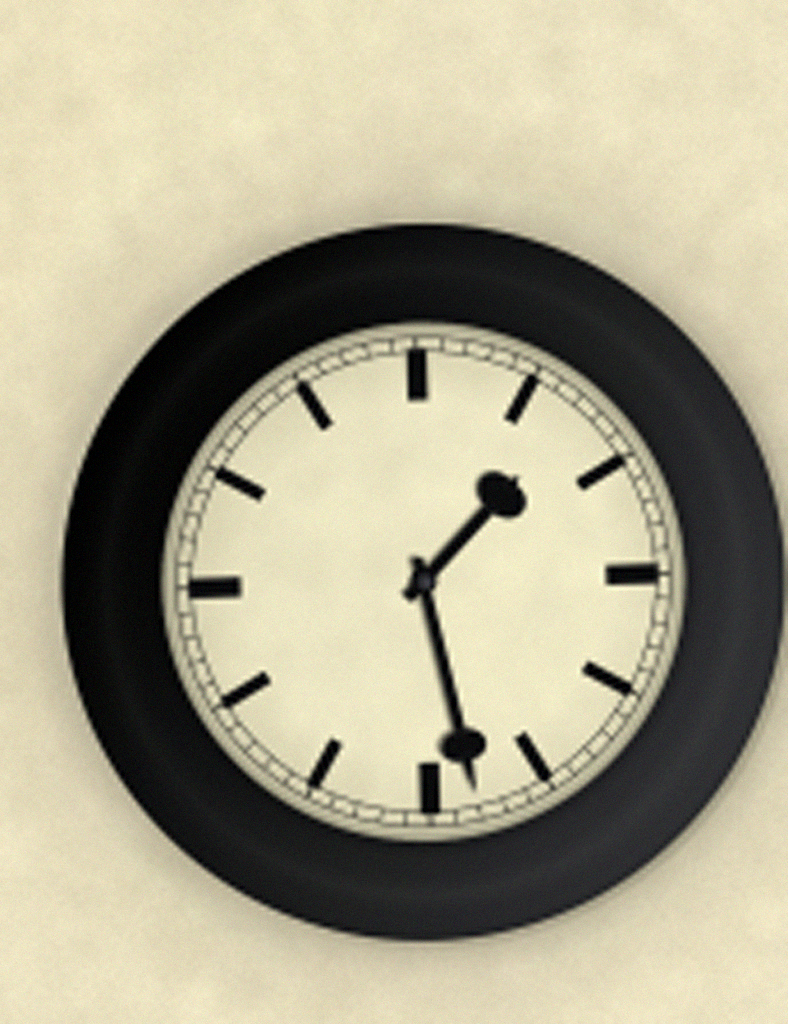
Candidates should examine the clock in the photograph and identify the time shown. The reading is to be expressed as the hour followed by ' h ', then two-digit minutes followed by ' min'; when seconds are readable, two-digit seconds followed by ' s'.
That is 1 h 28 min
